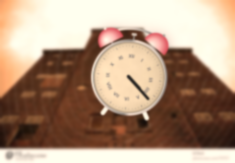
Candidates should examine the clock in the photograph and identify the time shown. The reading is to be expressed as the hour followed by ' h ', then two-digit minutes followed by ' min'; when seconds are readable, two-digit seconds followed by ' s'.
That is 4 h 22 min
